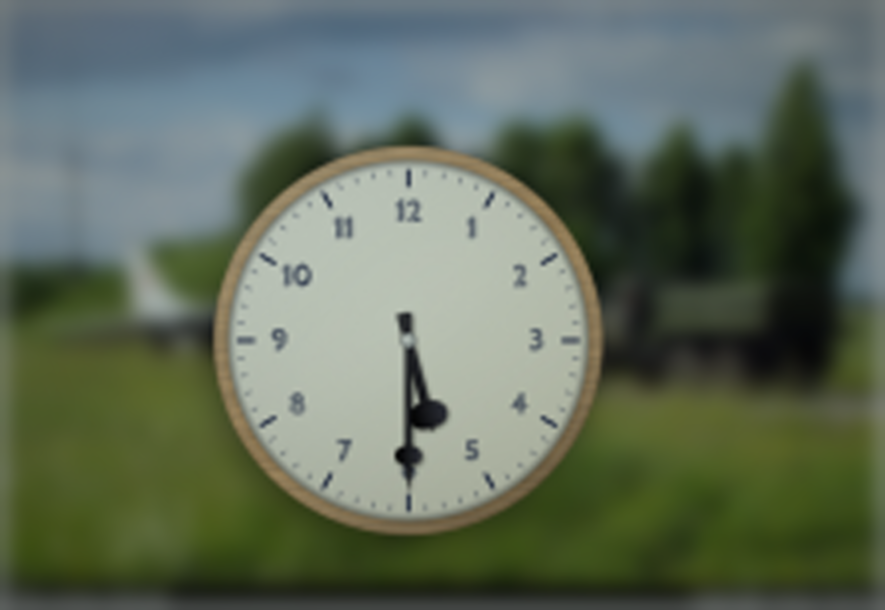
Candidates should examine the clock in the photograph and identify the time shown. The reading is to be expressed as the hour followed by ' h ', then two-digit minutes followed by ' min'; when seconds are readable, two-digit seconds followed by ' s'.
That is 5 h 30 min
